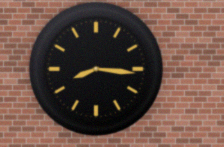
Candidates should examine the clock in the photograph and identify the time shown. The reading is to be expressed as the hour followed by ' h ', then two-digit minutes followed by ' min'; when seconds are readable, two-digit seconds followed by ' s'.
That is 8 h 16 min
